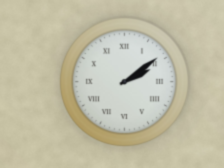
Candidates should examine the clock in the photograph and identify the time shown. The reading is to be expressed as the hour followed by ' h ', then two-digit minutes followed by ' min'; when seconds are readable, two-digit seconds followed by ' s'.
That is 2 h 09 min
